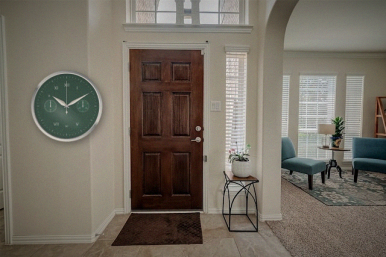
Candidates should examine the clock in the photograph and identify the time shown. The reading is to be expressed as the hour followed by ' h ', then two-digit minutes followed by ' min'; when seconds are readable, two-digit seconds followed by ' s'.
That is 10 h 10 min
